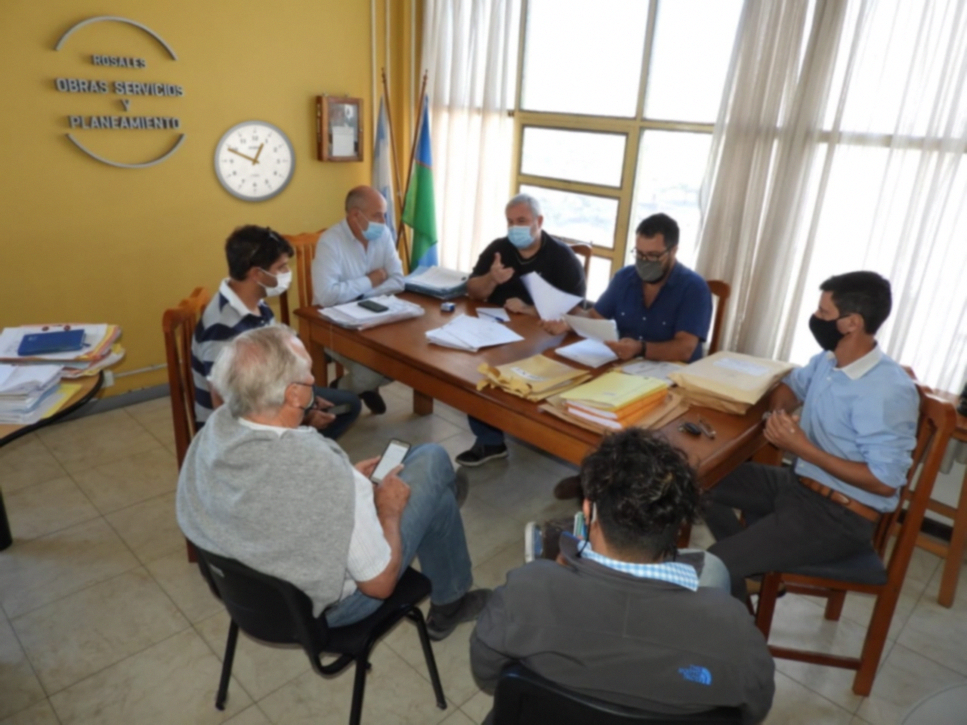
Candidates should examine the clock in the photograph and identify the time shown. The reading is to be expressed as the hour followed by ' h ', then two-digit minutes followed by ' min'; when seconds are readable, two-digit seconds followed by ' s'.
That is 12 h 49 min
